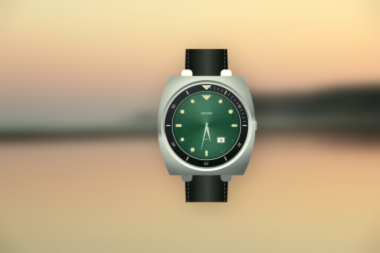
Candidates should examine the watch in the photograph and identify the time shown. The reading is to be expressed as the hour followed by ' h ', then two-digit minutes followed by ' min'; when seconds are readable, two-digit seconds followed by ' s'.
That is 5 h 32 min
